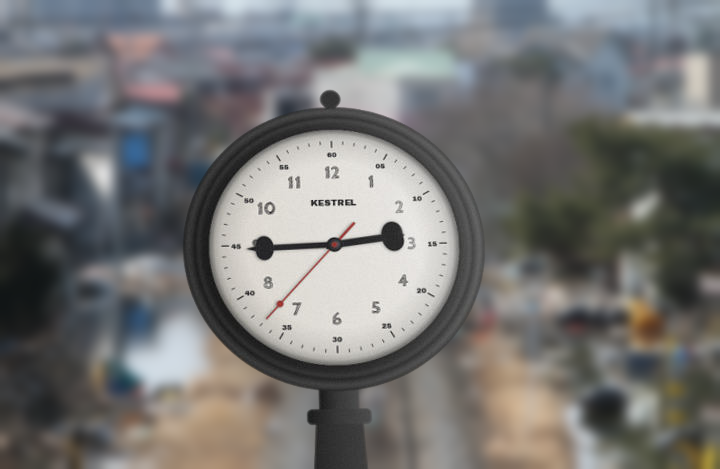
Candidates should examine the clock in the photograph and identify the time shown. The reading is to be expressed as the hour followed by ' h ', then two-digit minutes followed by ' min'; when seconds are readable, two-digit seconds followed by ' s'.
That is 2 h 44 min 37 s
